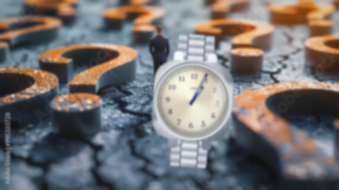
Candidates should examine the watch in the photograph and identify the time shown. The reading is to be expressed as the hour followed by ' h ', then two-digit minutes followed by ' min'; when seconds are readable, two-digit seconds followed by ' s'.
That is 1 h 04 min
